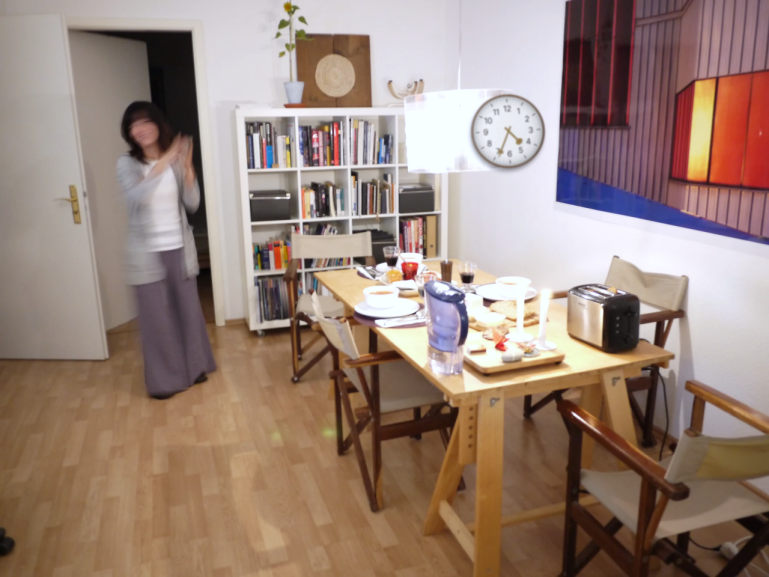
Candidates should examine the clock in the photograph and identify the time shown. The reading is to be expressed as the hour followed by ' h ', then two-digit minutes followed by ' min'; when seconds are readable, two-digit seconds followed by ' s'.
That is 4 h 34 min
